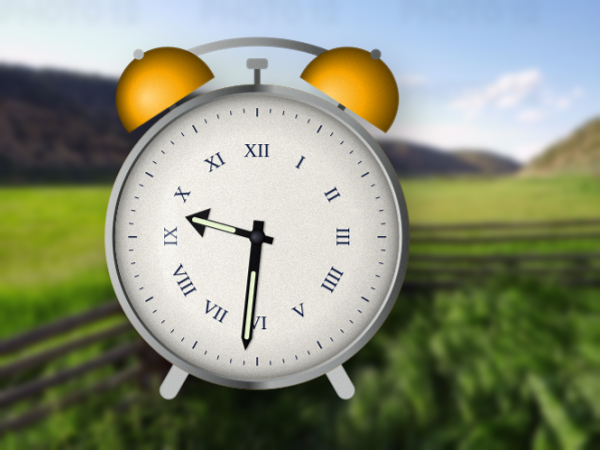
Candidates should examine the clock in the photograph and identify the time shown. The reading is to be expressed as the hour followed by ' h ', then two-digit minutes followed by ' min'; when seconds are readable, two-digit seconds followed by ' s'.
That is 9 h 31 min
